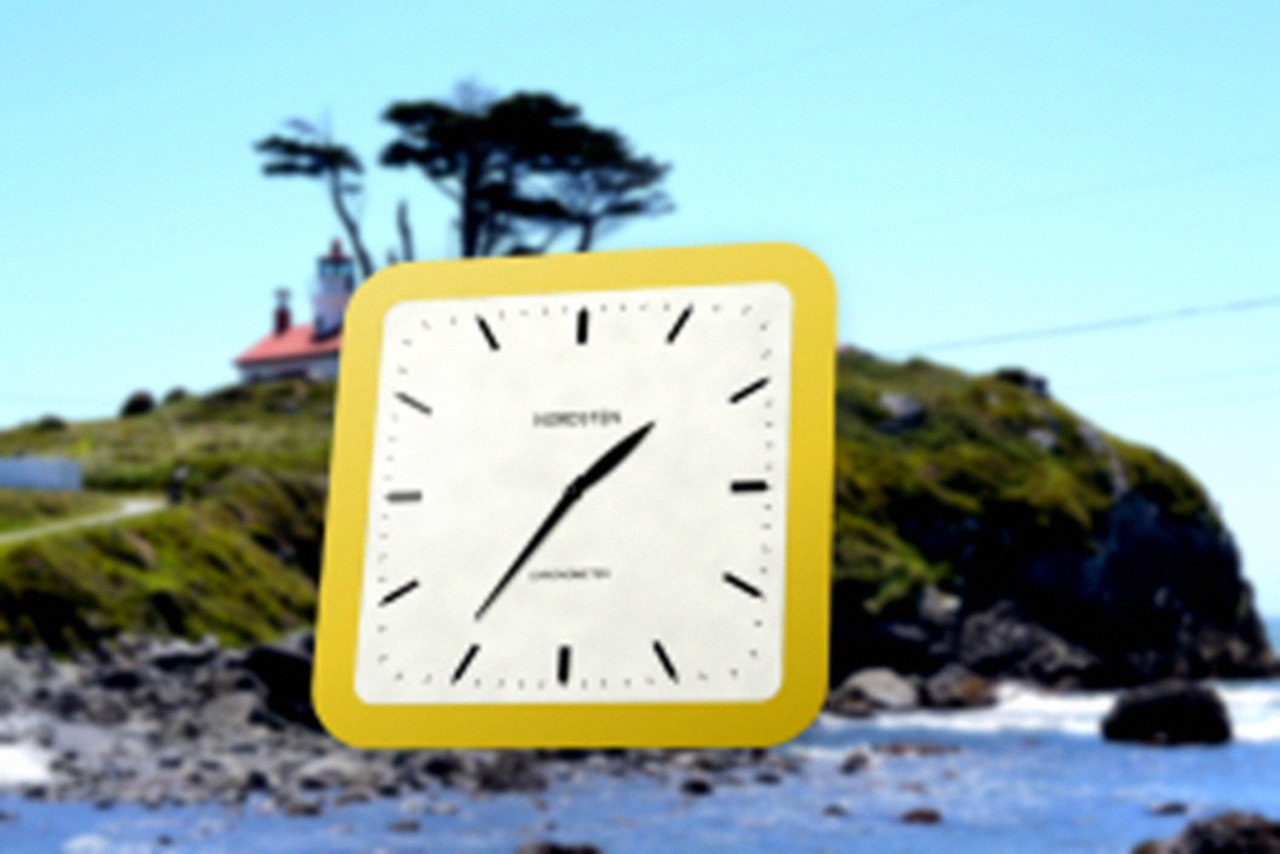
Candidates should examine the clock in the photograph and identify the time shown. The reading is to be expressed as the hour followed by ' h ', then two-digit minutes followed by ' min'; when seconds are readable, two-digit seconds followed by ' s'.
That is 1 h 36 min
